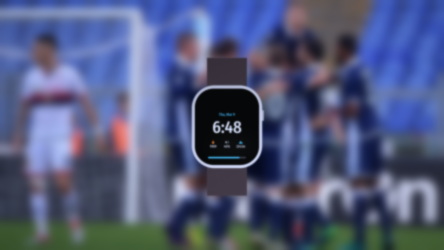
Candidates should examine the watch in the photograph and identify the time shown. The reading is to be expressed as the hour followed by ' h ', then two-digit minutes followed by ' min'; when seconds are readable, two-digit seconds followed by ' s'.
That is 6 h 48 min
